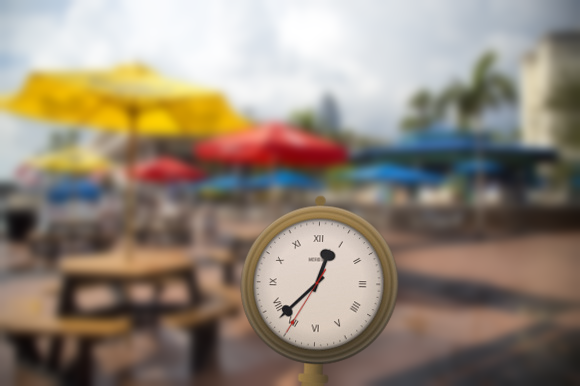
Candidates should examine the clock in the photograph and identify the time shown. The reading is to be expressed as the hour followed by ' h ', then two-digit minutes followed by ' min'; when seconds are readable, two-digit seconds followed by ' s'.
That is 12 h 37 min 35 s
